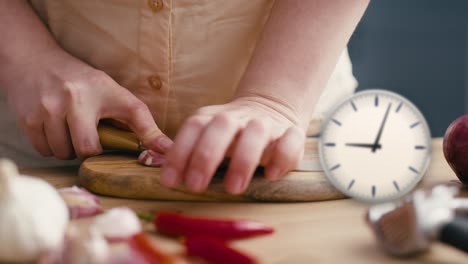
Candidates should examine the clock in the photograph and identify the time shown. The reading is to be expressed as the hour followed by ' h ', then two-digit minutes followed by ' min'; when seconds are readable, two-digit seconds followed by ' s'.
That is 9 h 03 min
